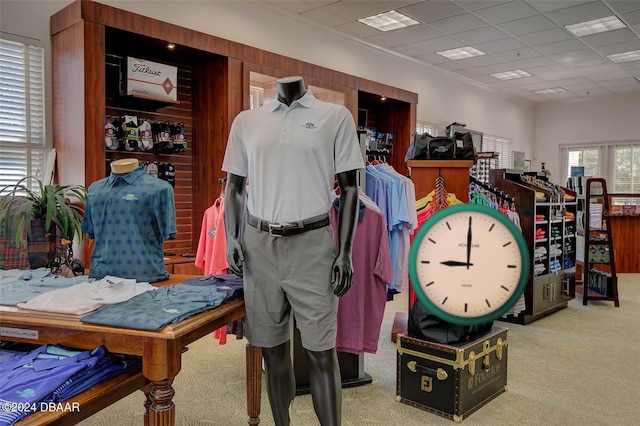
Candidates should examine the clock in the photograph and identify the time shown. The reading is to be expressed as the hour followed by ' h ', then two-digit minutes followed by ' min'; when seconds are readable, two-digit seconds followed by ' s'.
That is 9 h 00 min
